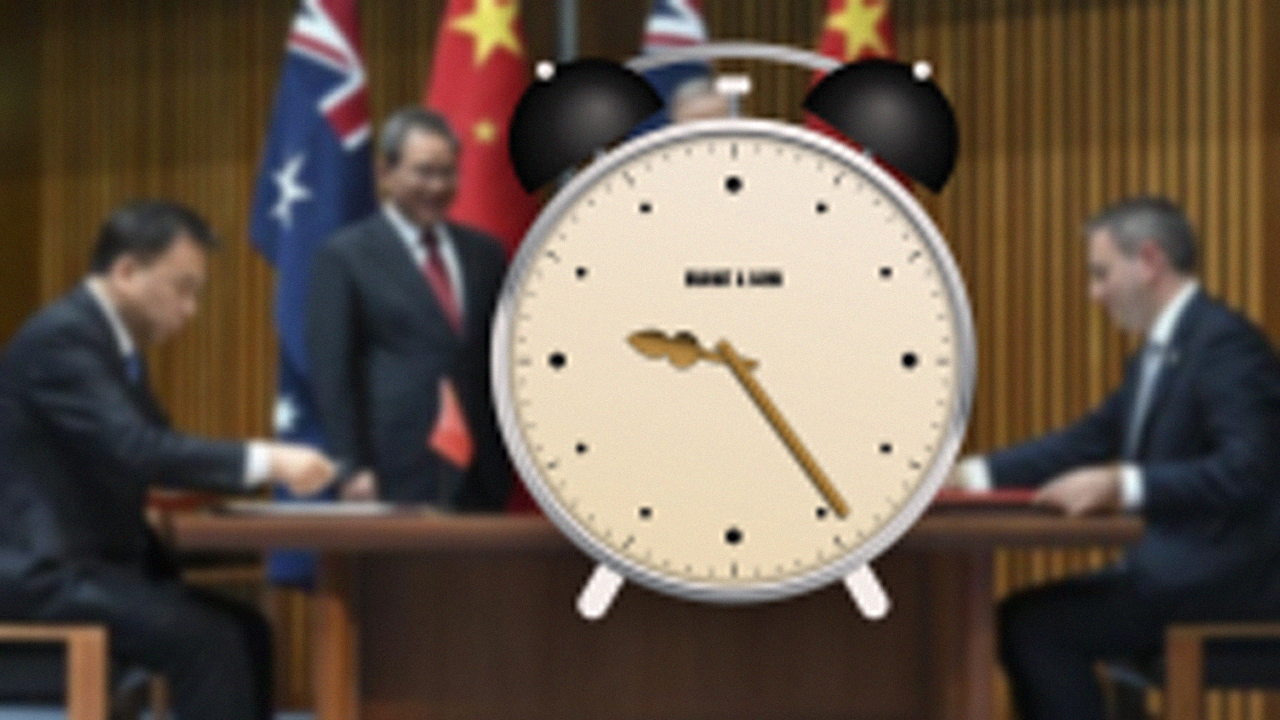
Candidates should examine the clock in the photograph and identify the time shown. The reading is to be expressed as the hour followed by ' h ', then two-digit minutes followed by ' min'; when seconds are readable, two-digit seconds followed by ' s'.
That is 9 h 24 min
